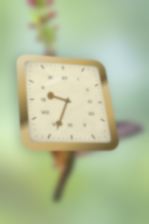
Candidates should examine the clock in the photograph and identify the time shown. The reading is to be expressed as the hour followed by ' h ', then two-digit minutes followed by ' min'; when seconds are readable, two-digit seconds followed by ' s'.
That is 9 h 34 min
